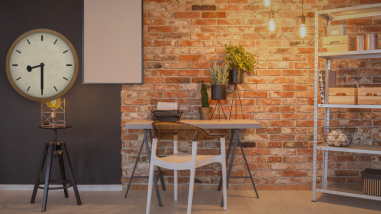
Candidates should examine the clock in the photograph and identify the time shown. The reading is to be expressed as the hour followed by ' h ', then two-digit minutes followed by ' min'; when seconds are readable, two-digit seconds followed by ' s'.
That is 8 h 30 min
